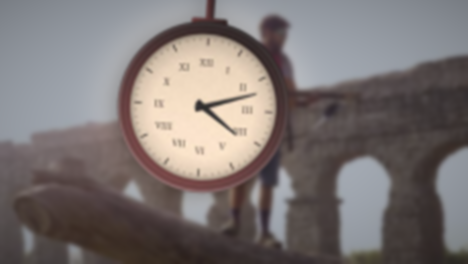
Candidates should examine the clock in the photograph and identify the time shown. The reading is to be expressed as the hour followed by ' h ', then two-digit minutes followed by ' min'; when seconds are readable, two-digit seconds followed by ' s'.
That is 4 h 12 min
